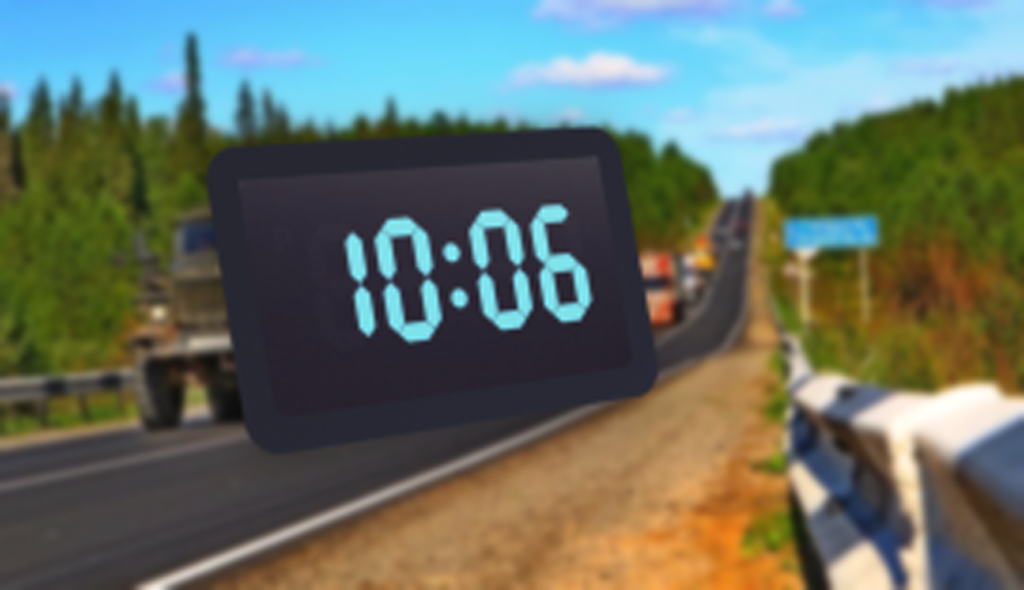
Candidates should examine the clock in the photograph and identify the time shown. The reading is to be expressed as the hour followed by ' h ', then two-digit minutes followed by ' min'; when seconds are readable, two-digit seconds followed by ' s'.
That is 10 h 06 min
